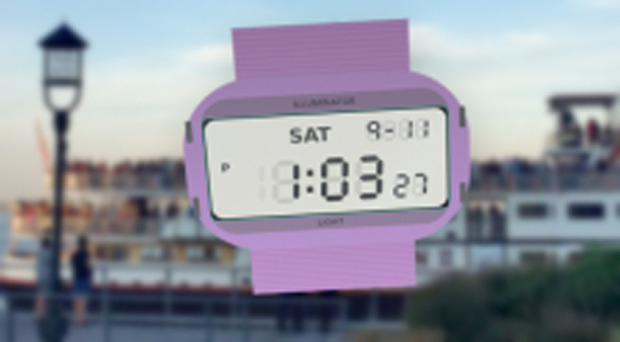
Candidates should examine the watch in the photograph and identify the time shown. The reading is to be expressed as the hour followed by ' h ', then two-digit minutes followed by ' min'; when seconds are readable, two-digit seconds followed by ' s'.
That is 1 h 03 min 27 s
